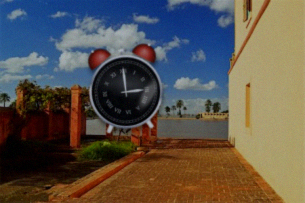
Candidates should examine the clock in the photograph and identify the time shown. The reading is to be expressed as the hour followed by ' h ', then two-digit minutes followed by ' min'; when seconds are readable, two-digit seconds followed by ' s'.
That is 3 h 00 min
